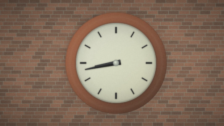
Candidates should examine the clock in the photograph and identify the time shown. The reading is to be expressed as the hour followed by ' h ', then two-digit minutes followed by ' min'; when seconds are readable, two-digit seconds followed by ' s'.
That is 8 h 43 min
